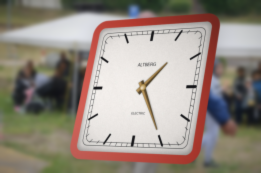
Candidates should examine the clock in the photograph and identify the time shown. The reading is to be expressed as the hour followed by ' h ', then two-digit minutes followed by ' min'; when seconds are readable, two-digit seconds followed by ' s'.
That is 1 h 25 min
